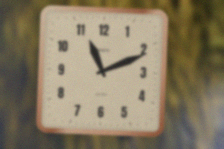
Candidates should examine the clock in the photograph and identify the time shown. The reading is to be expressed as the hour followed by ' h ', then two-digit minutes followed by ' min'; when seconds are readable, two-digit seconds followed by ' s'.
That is 11 h 11 min
